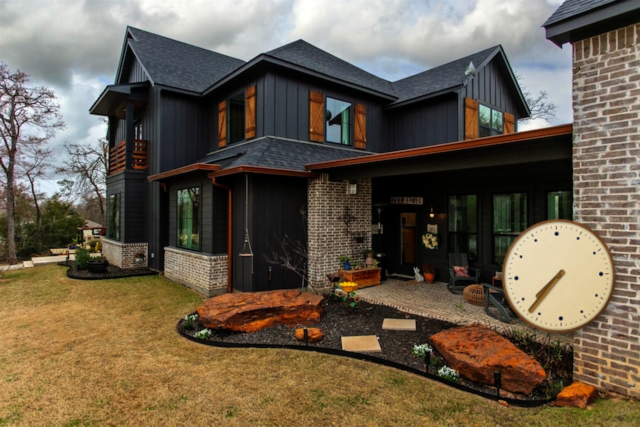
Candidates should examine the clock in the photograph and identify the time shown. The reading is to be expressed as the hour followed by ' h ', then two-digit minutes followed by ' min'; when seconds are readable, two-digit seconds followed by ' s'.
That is 7 h 37 min
